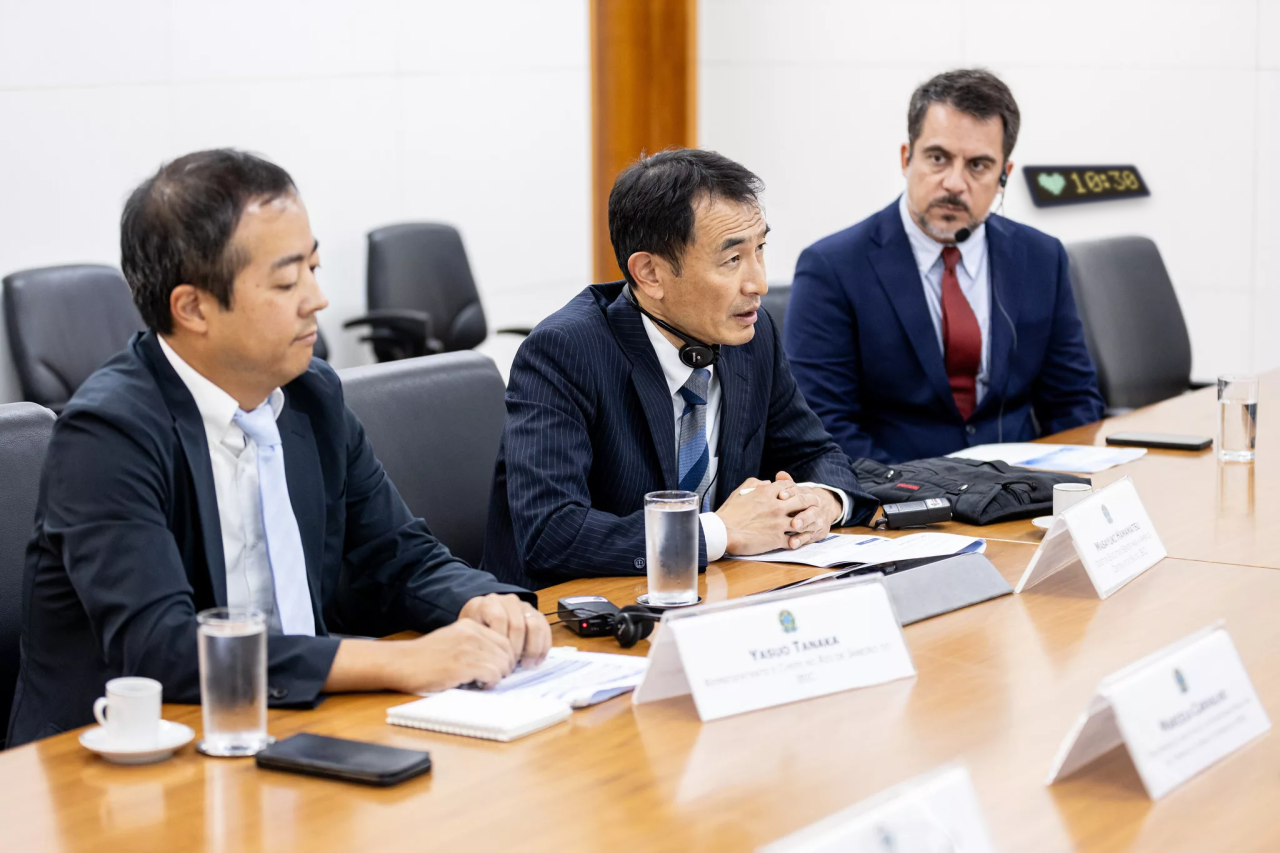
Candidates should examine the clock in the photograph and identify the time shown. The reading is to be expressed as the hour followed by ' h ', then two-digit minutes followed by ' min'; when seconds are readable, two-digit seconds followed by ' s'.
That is 10 h 30 min
